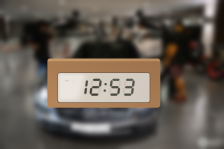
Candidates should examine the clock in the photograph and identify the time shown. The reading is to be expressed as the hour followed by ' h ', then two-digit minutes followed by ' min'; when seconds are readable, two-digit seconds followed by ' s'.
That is 12 h 53 min
